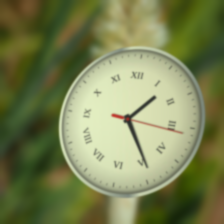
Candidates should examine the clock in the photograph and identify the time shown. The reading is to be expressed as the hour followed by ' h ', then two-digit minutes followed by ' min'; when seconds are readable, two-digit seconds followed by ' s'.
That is 1 h 24 min 16 s
